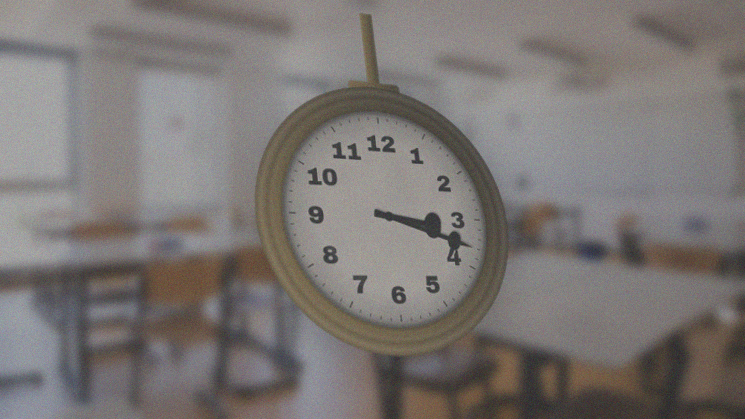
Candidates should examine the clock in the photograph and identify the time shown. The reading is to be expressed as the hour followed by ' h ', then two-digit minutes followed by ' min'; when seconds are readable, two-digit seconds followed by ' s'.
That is 3 h 18 min
